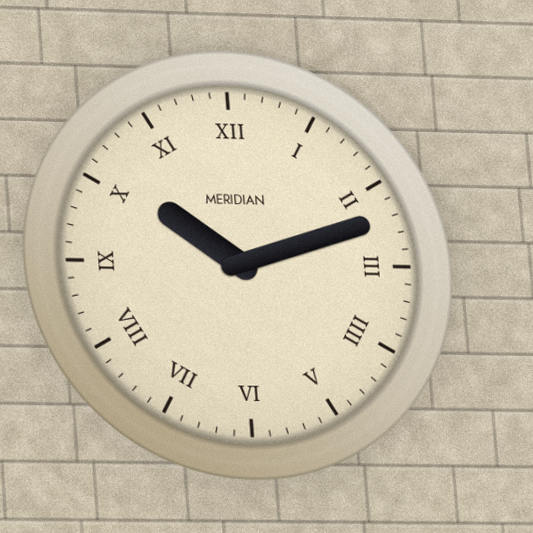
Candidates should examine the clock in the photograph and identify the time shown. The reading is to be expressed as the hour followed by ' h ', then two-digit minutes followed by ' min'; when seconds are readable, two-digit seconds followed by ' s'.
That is 10 h 12 min
